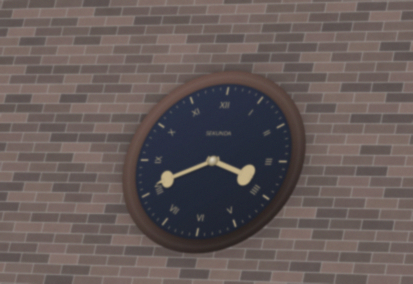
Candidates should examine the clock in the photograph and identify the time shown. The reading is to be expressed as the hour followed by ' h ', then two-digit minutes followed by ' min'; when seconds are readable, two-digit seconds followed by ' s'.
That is 3 h 41 min
